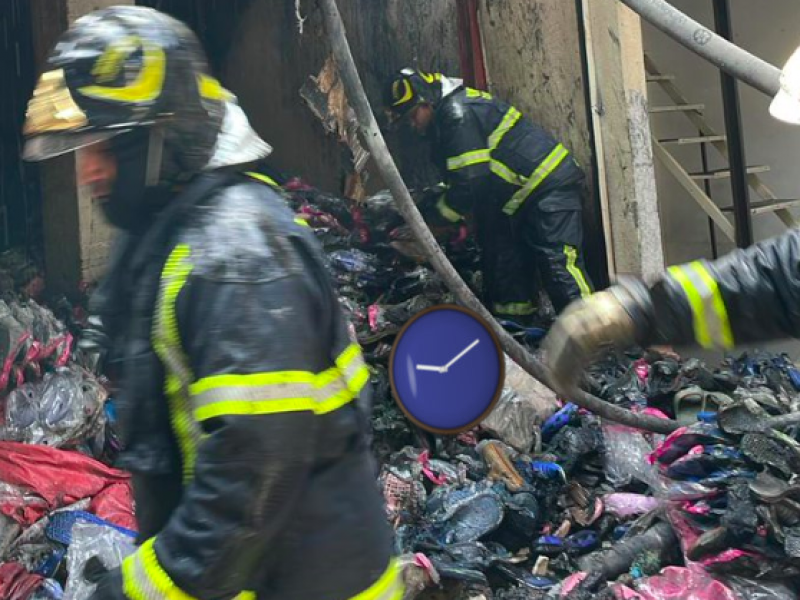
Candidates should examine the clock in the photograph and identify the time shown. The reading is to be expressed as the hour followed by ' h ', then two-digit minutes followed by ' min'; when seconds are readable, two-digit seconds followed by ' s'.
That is 9 h 09 min
